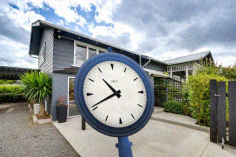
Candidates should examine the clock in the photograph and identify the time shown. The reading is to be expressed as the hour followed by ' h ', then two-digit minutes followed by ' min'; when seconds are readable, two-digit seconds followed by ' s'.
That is 10 h 41 min
